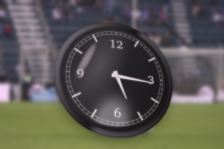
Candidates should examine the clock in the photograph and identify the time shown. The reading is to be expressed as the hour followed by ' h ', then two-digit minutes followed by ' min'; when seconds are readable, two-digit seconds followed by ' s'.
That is 5 h 16 min
